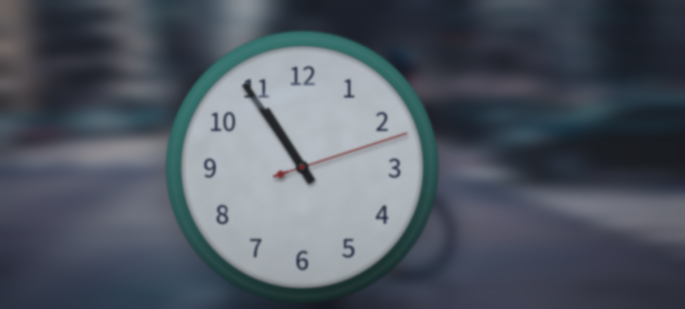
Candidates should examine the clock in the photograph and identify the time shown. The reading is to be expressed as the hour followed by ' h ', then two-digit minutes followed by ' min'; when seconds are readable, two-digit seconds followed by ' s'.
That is 10 h 54 min 12 s
